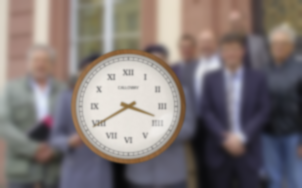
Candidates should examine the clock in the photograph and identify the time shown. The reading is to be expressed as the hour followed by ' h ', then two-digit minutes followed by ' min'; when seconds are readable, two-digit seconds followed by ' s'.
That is 3 h 40 min
